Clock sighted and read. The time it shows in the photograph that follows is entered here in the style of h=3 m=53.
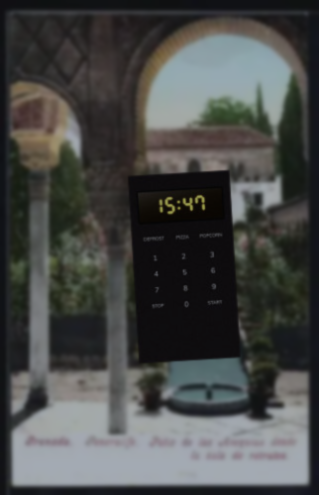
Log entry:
h=15 m=47
